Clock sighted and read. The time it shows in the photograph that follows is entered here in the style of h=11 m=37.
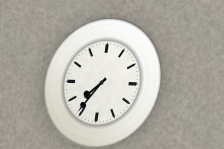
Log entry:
h=7 m=36
